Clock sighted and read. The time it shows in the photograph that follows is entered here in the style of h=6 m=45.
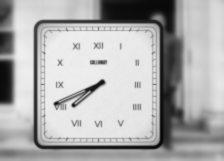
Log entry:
h=7 m=41
